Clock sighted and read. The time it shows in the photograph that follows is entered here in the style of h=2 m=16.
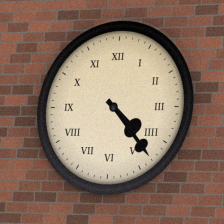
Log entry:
h=4 m=23
